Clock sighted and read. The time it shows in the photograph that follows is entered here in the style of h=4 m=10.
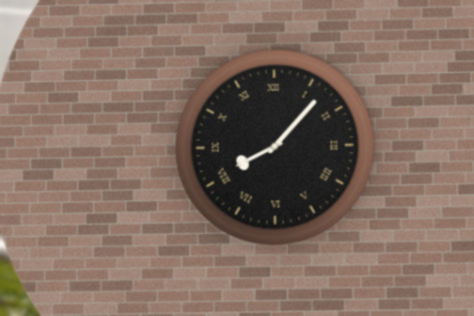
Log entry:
h=8 m=7
